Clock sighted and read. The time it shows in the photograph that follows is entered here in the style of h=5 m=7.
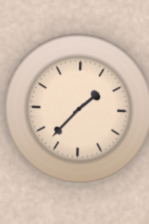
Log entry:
h=1 m=37
